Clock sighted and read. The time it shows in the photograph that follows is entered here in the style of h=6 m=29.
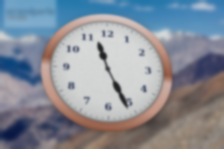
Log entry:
h=11 m=26
